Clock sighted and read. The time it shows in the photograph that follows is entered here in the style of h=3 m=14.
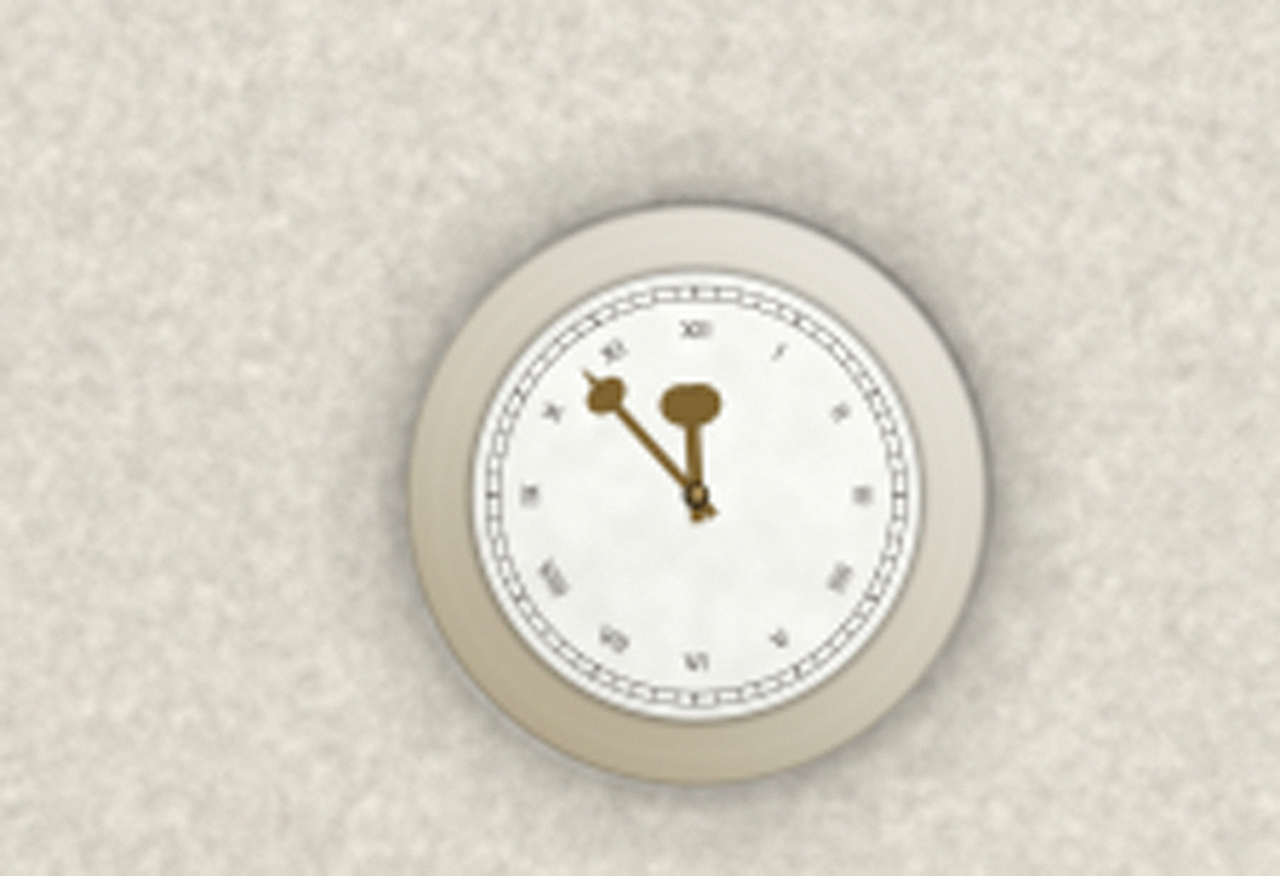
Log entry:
h=11 m=53
